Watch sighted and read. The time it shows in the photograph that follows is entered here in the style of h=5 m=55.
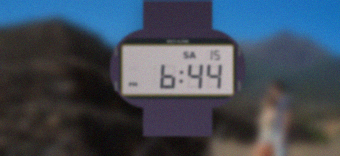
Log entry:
h=6 m=44
